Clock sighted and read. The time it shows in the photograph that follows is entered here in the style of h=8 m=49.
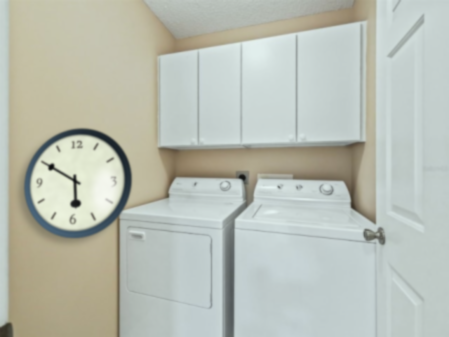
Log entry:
h=5 m=50
